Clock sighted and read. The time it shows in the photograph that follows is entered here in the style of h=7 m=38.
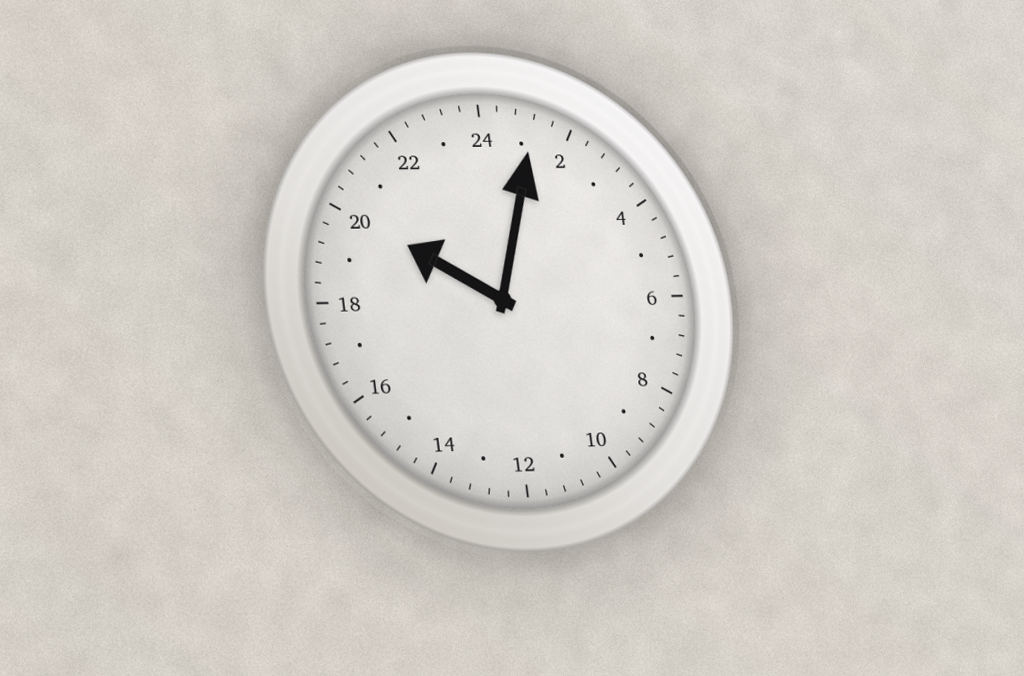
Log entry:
h=20 m=3
